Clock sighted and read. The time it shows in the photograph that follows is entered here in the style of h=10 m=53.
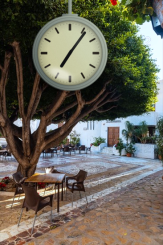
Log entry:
h=7 m=6
